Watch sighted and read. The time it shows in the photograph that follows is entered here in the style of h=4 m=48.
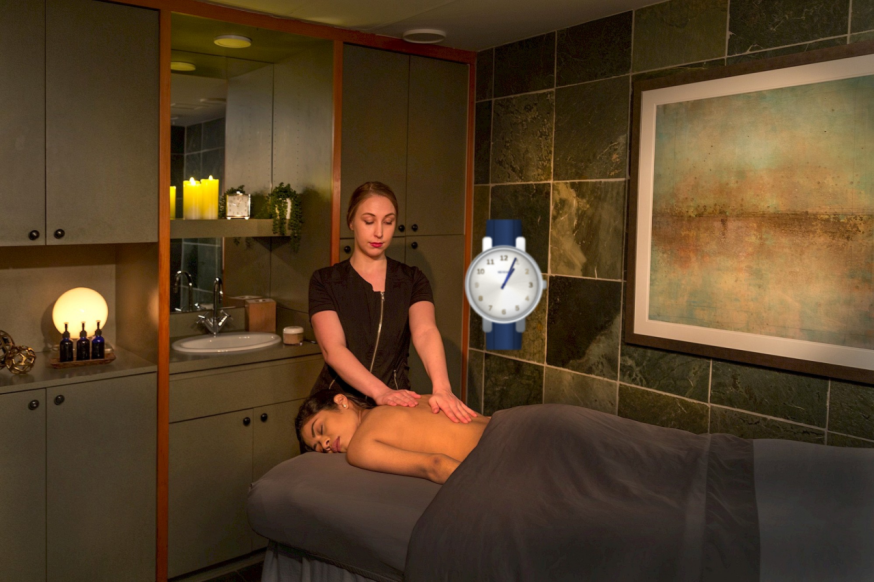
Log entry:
h=1 m=4
